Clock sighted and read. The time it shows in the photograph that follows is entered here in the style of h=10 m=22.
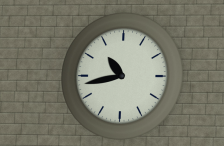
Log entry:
h=10 m=43
